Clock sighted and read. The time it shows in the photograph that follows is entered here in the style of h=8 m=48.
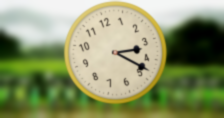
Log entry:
h=3 m=23
